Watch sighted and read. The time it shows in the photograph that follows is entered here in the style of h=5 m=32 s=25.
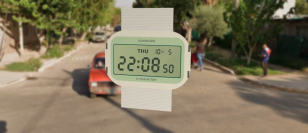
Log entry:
h=22 m=8 s=50
